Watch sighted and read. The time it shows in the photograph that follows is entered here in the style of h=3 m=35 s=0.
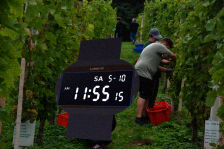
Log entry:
h=11 m=55 s=15
